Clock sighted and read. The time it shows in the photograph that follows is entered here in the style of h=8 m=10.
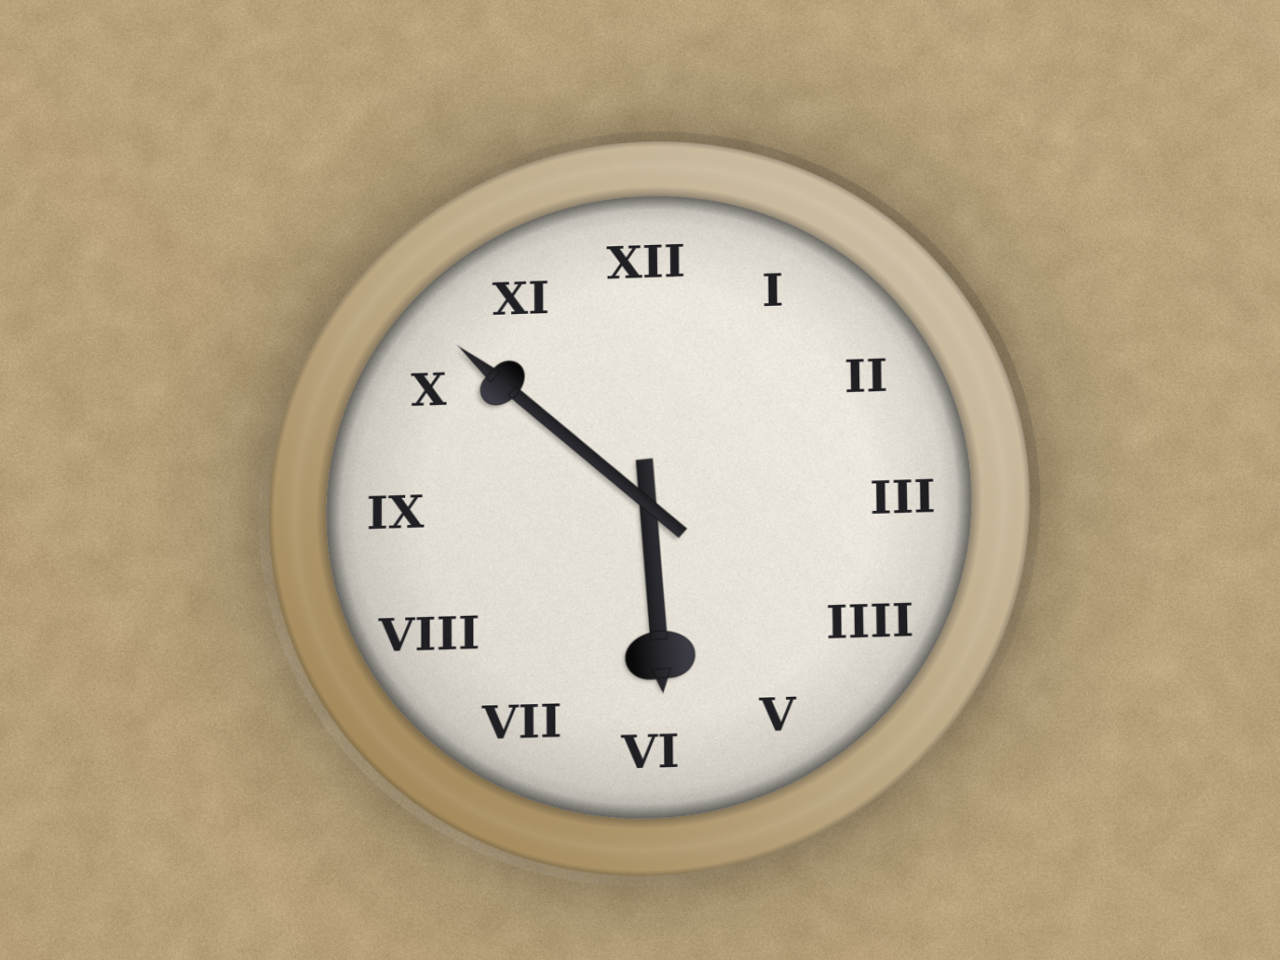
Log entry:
h=5 m=52
